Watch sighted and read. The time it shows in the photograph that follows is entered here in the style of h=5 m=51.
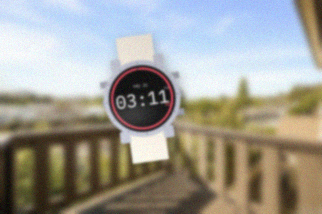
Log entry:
h=3 m=11
